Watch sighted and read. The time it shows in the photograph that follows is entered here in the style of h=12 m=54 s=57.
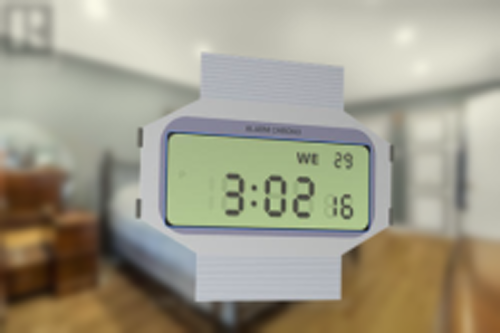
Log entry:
h=3 m=2 s=16
